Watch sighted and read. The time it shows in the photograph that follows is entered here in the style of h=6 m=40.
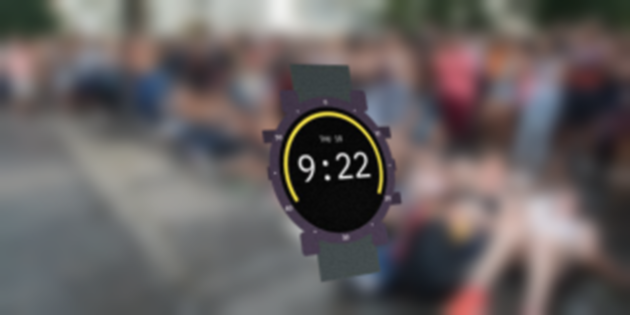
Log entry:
h=9 m=22
